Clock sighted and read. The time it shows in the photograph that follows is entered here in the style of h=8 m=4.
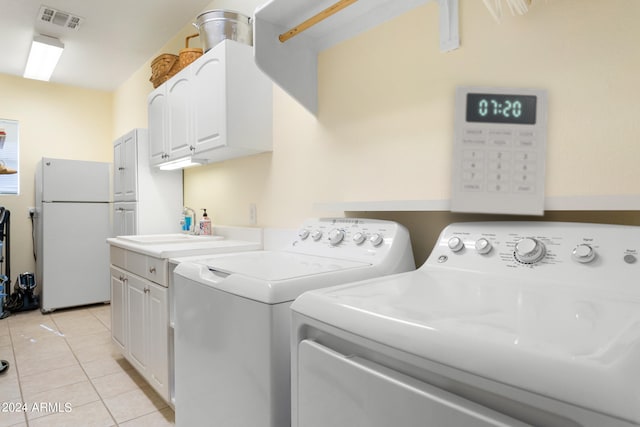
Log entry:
h=7 m=20
